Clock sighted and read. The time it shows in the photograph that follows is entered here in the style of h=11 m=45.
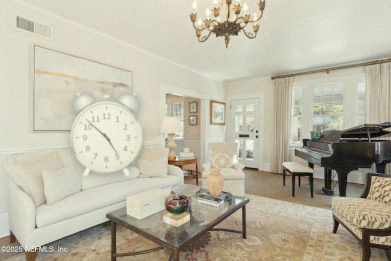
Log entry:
h=4 m=52
